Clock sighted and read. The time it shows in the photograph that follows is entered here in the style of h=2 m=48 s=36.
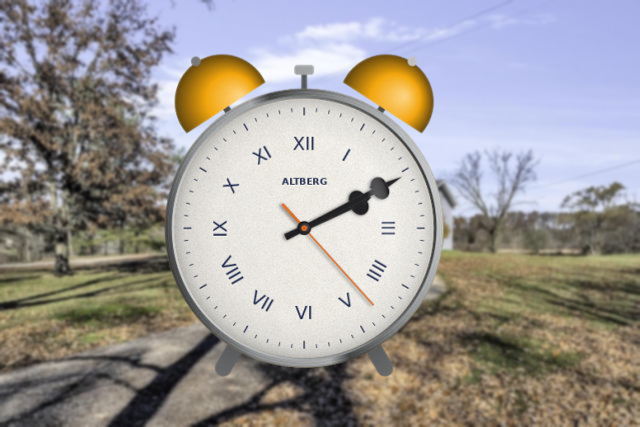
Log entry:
h=2 m=10 s=23
